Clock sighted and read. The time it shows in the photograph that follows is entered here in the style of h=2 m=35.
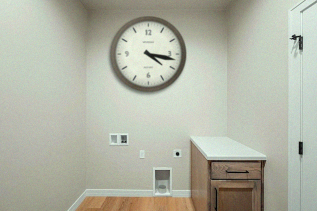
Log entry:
h=4 m=17
